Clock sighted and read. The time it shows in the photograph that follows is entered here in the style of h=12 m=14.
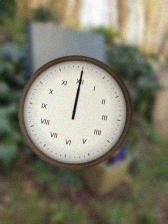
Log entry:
h=12 m=0
